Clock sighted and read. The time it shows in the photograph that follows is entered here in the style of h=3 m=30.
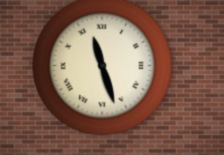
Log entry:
h=11 m=27
